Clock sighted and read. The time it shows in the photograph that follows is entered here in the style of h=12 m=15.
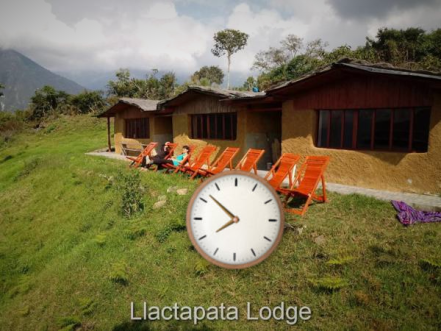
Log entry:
h=7 m=52
